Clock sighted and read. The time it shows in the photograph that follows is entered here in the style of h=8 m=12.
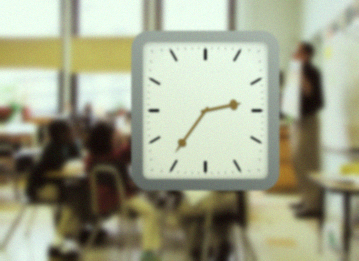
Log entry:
h=2 m=36
